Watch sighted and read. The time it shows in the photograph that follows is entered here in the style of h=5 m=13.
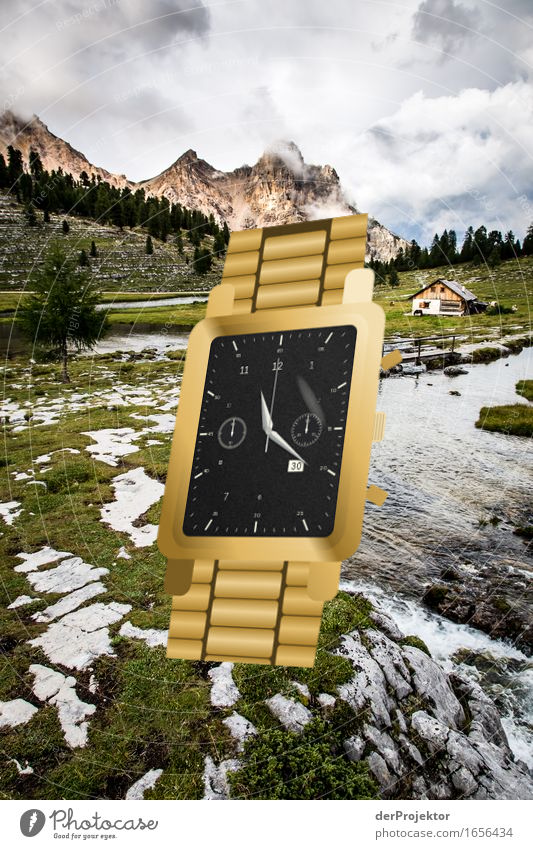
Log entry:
h=11 m=21
